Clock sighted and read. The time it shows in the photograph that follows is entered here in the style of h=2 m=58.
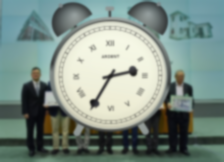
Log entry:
h=2 m=35
